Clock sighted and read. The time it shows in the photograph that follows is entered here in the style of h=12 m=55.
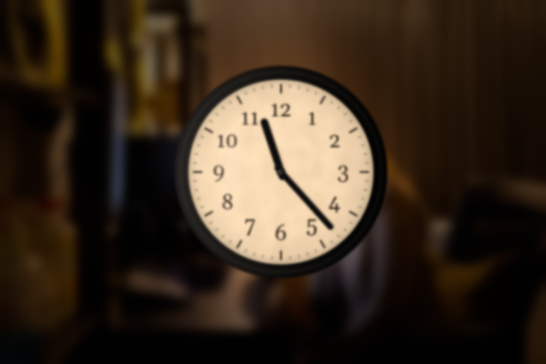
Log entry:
h=11 m=23
